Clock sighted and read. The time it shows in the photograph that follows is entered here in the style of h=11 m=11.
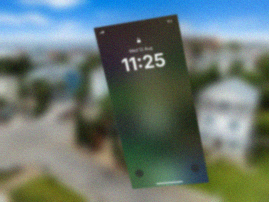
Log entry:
h=11 m=25
